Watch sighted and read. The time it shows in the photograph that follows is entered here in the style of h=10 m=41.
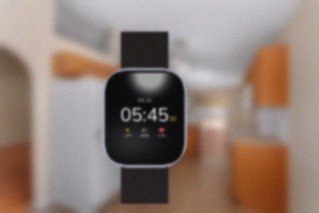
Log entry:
h=5 m=45
